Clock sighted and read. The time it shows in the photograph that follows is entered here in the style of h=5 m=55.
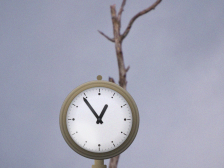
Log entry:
h=12 m=54
